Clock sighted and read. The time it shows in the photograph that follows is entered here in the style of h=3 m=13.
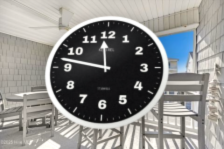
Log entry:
h=11 m=47
